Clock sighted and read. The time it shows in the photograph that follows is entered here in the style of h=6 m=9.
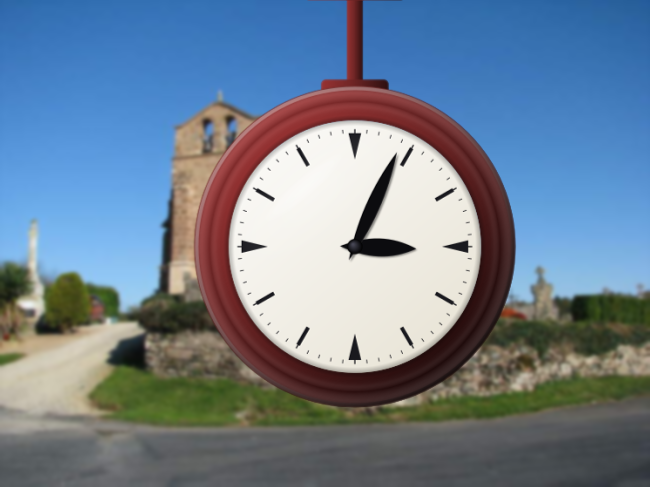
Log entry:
h=3 m=4
